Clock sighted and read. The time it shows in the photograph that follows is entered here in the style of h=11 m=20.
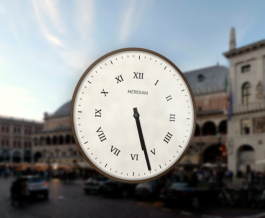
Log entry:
h=5 m=27
